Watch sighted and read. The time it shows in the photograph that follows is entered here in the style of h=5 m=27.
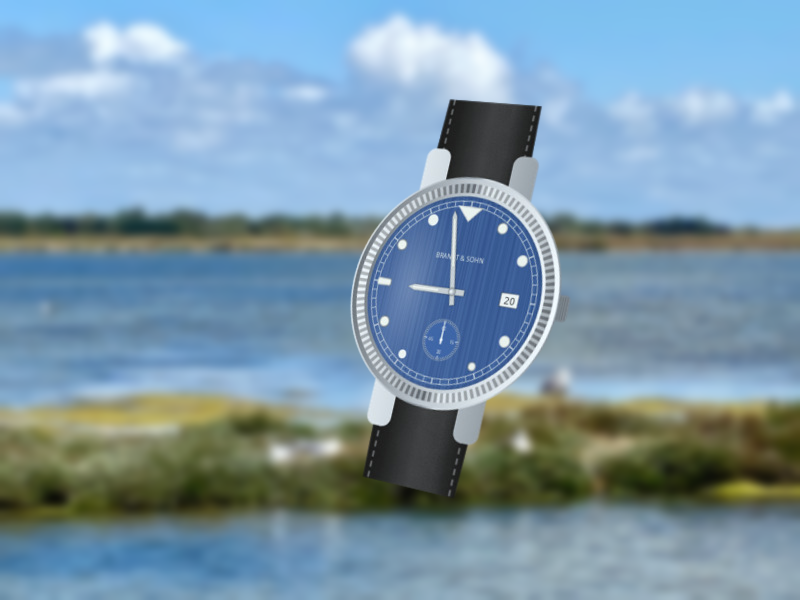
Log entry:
h=8 m=58
